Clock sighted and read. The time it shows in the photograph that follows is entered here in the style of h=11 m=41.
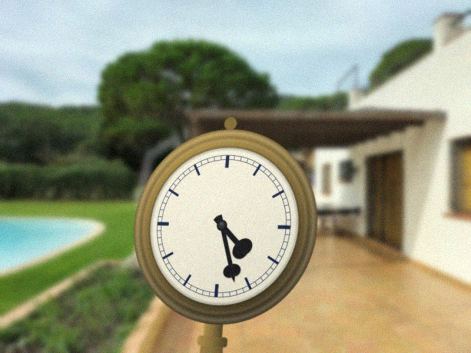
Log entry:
h=4 m=27
